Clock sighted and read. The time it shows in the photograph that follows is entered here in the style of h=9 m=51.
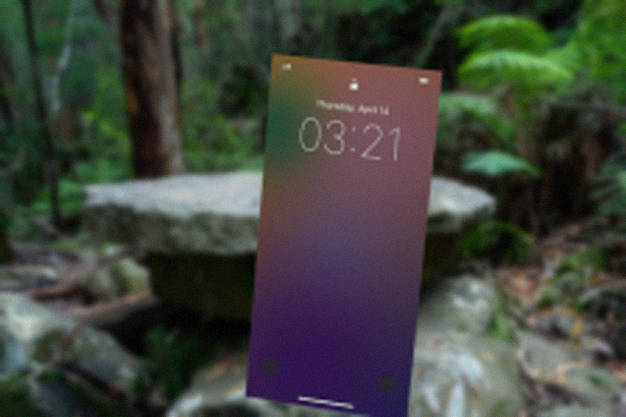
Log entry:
h=3 m=21
